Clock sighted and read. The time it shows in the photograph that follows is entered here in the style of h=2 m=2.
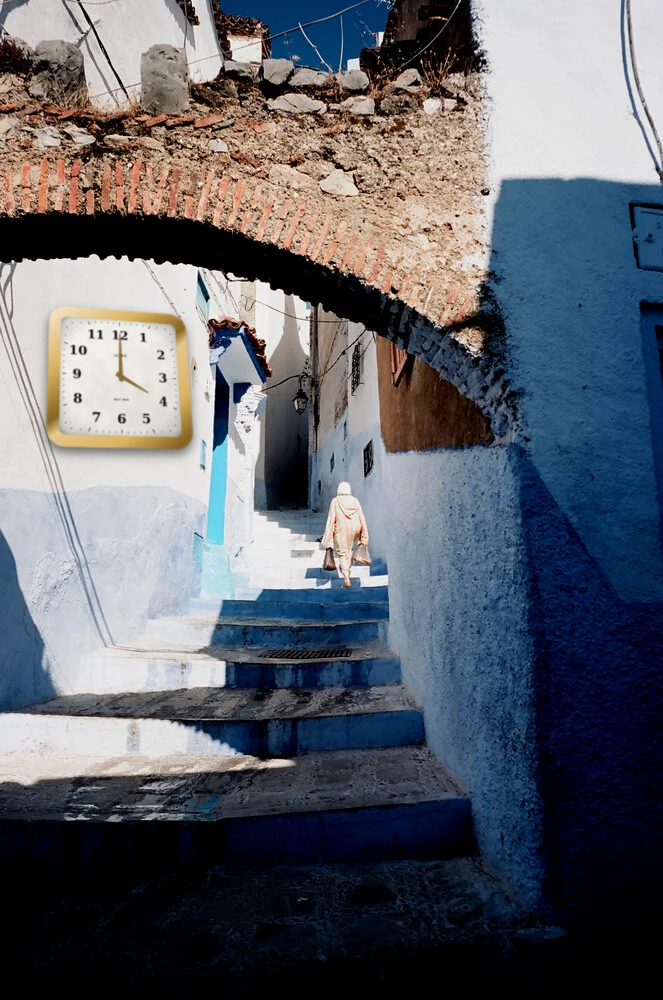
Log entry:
h=4 m=0
